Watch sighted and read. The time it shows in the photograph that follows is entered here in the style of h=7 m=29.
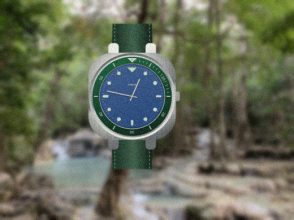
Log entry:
h=12 m=47
